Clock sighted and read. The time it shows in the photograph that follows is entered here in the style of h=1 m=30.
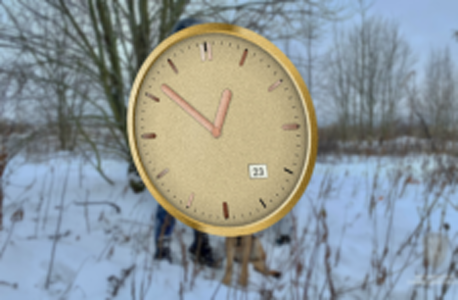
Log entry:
h=12 m=52
